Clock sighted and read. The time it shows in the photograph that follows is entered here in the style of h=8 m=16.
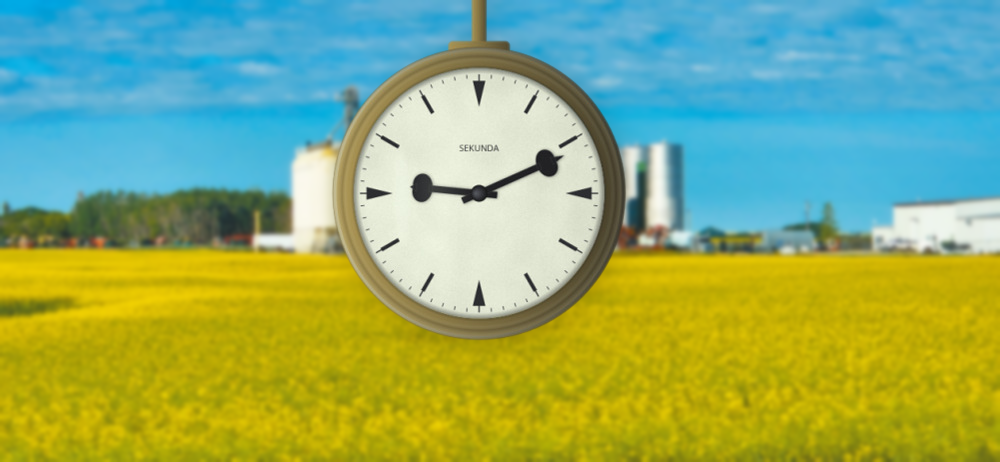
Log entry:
h=9 m=11
